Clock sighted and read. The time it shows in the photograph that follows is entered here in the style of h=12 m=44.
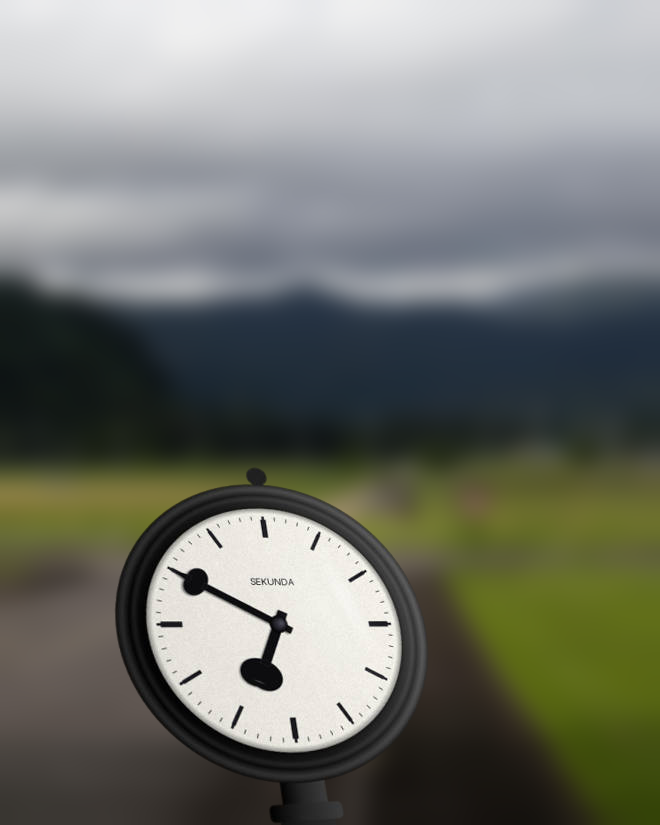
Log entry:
h=6 m=50
